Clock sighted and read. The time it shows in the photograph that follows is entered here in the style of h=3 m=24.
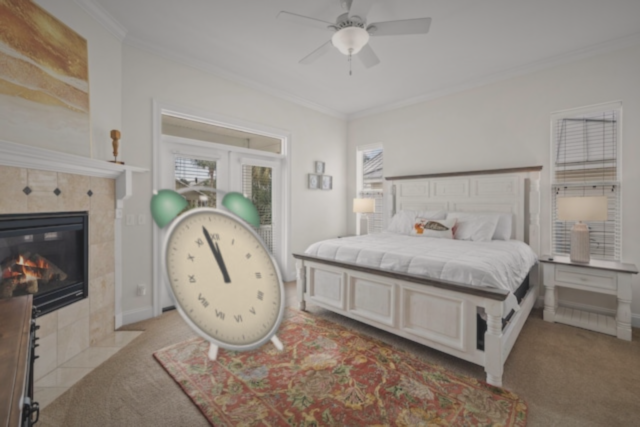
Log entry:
h=11 m=58
